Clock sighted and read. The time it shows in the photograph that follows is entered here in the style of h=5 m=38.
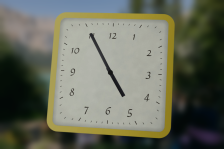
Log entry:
h=4 m=55
